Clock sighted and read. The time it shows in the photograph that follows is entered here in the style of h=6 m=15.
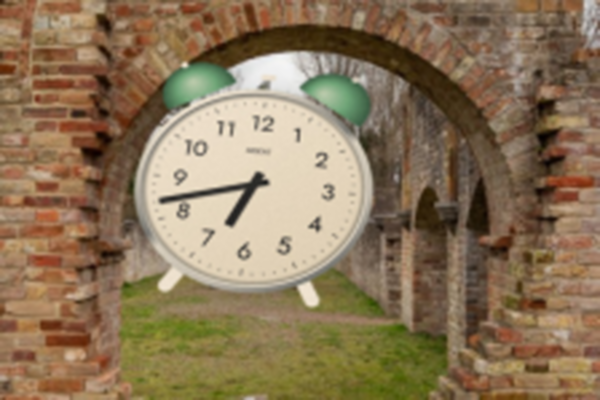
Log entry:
h=6 m=42
